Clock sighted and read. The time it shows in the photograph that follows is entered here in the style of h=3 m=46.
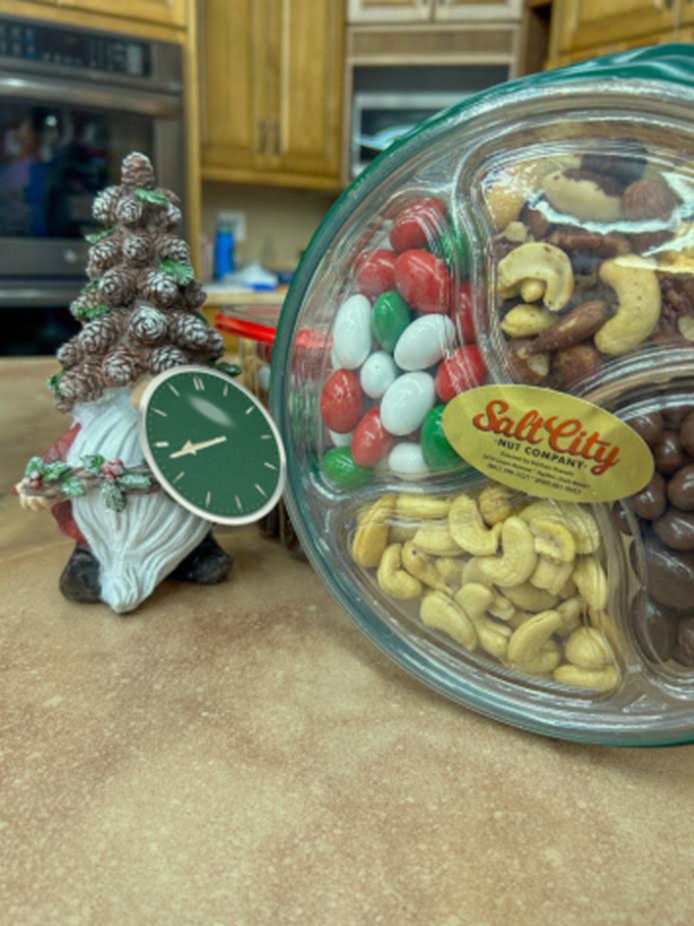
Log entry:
h=8 m=43
